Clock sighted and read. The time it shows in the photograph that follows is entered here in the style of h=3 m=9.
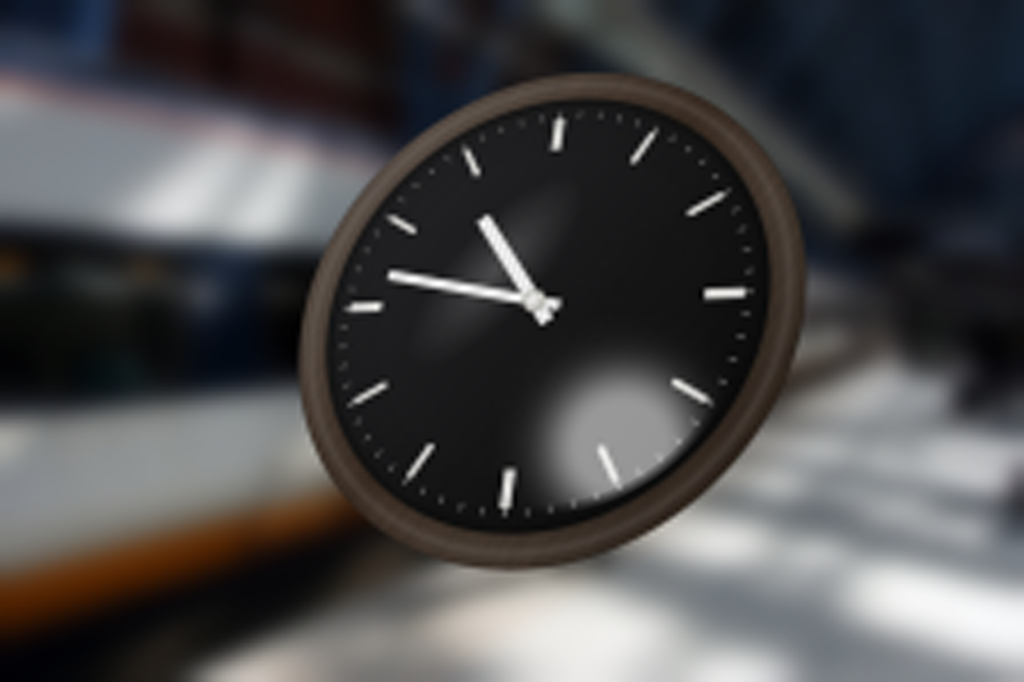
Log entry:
h=10 m=47
